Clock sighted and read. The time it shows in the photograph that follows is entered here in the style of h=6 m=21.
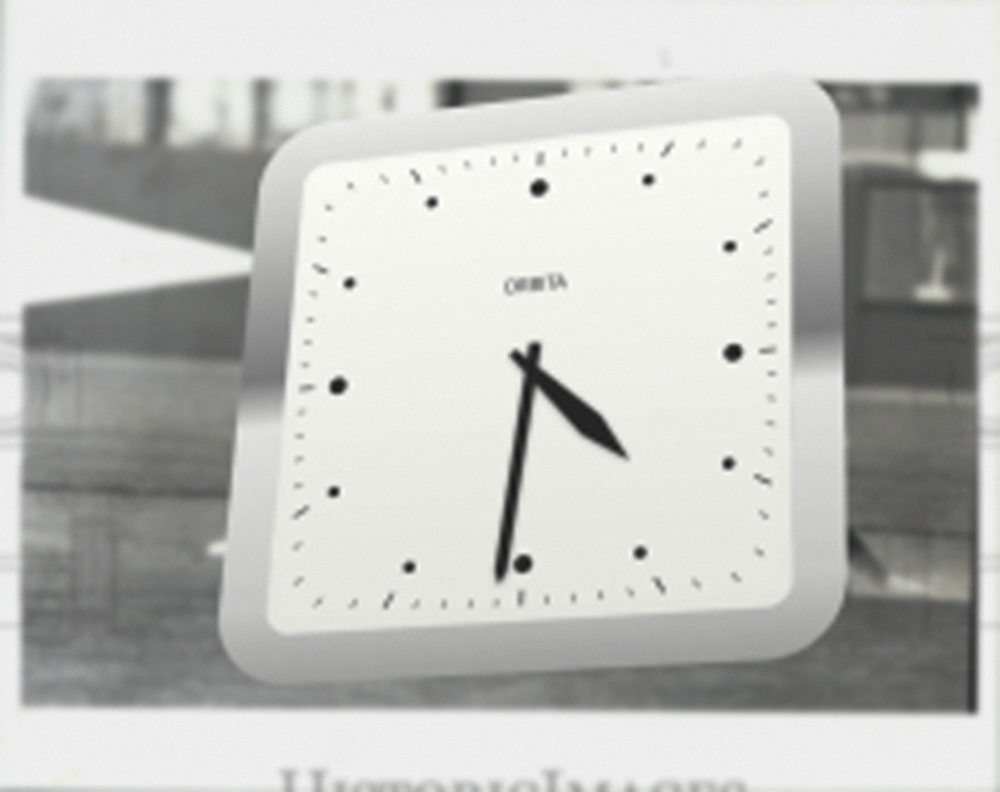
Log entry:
h=4 m=31
